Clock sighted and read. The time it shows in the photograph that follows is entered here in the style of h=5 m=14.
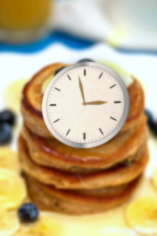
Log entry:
h=2 m=58
